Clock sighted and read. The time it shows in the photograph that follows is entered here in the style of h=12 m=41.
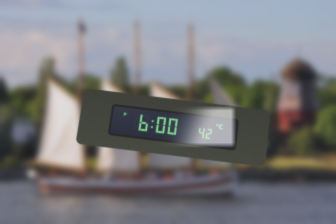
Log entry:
h=6 m=0
